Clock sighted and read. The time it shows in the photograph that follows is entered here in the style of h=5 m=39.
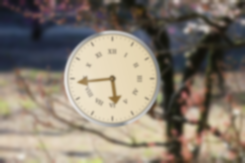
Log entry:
h=5 m=44
